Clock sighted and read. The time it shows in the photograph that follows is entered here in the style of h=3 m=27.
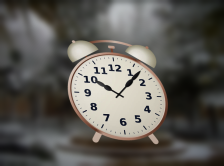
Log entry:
h=10 m=7
